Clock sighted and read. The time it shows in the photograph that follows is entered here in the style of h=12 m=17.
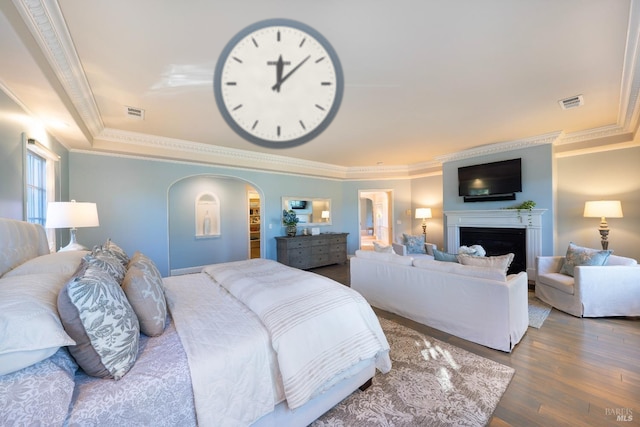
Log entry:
h=12 m=8
